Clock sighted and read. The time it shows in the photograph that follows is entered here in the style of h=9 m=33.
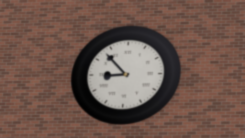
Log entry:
h=8 m=53
